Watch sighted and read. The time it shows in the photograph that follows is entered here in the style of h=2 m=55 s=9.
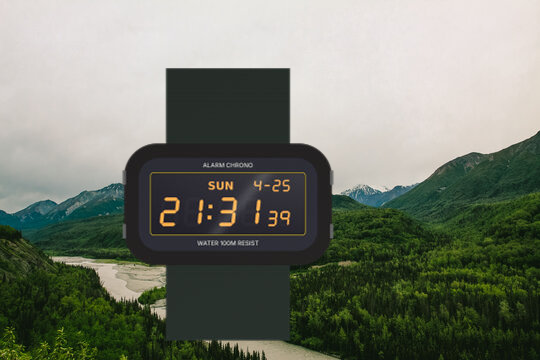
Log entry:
h=21 m=31 s=39
